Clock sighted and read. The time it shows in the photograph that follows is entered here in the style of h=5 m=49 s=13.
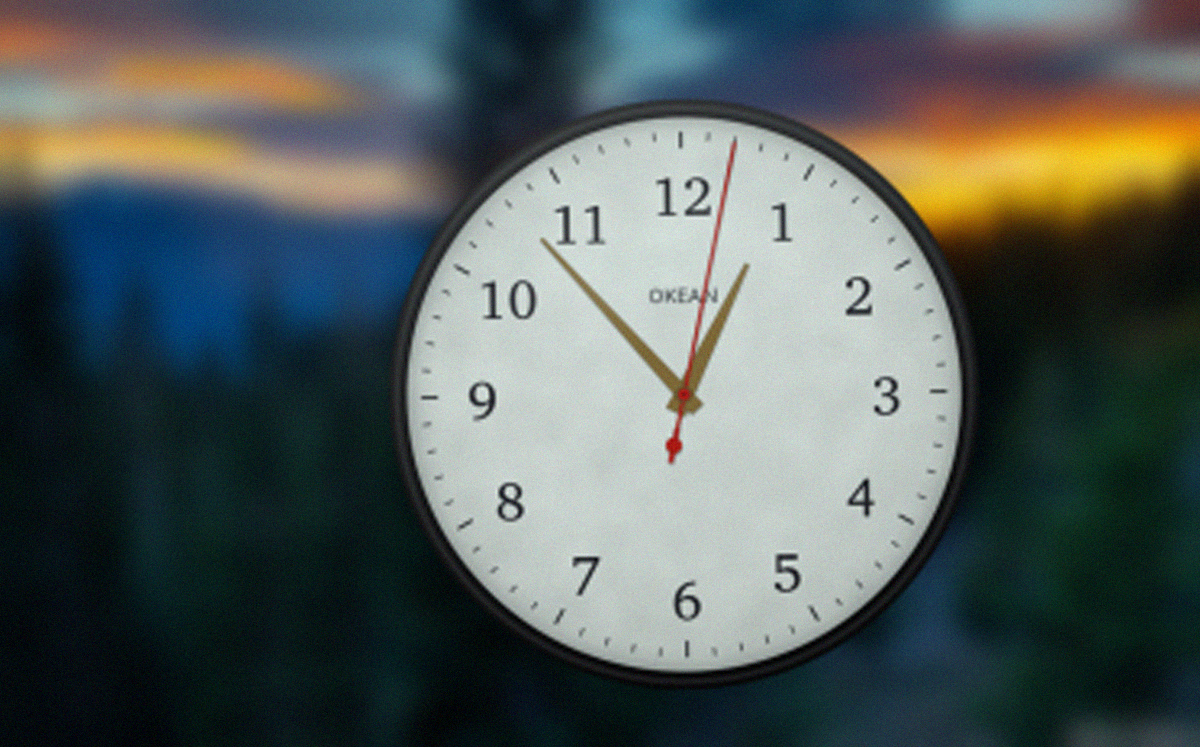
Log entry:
h=12 m=53 s=2
